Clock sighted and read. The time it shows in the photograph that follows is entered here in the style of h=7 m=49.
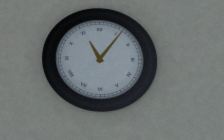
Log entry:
h=11 m=6
